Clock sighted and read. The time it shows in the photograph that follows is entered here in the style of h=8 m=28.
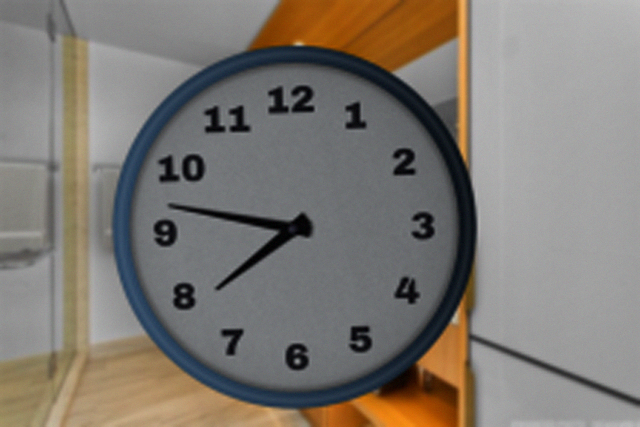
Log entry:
h=7 m=47
